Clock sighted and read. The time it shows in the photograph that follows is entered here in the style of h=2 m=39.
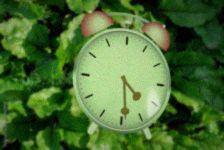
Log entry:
h=4 m=29
